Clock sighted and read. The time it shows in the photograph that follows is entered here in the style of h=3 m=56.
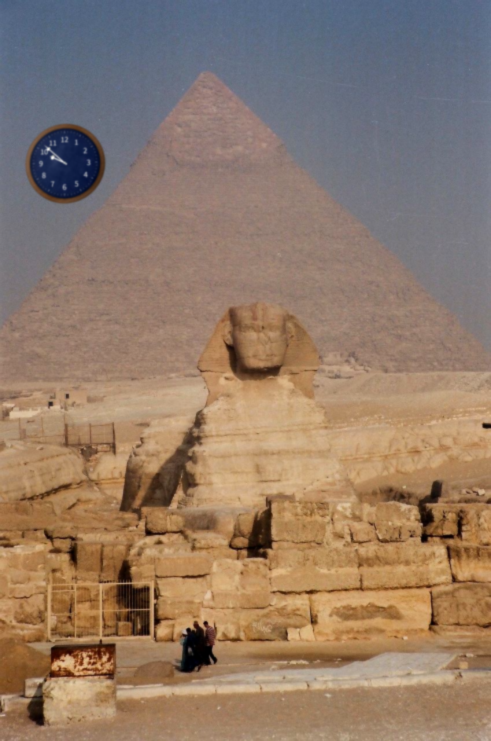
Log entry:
h=9 m=52
